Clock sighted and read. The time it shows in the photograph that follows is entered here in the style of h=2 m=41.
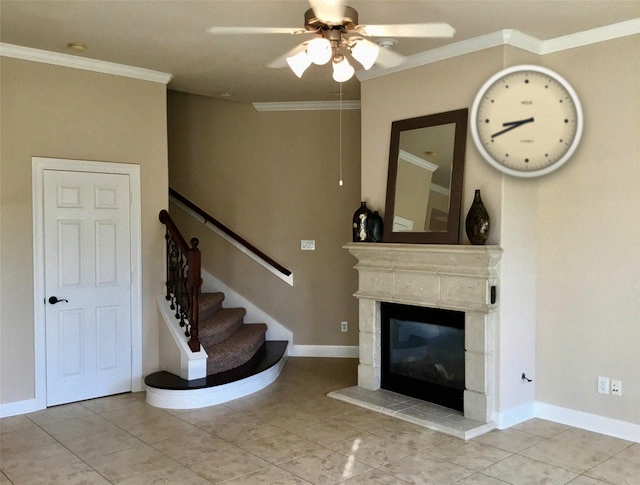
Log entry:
h=8 m=41
